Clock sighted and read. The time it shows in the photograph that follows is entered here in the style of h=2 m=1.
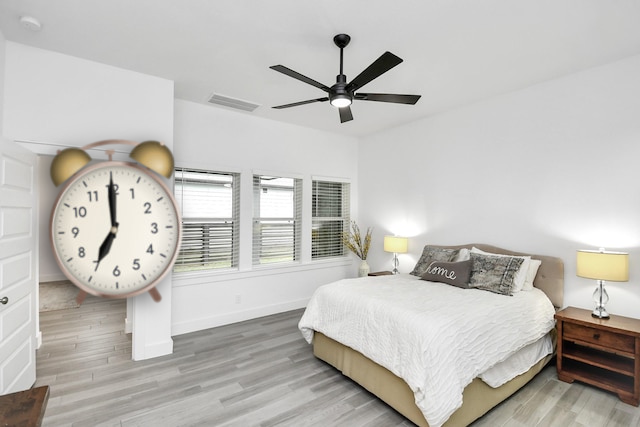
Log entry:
h=7 m=0
